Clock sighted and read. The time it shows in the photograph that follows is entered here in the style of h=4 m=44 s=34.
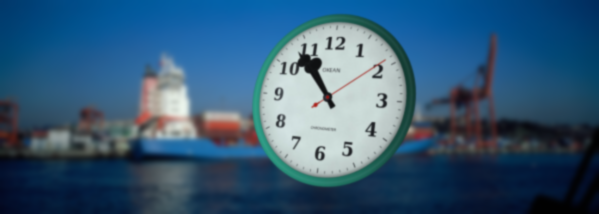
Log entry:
h=10 m=53 s=9
